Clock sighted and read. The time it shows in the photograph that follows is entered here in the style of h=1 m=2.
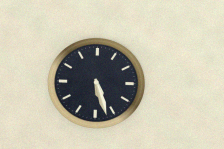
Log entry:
h=5 m=27
